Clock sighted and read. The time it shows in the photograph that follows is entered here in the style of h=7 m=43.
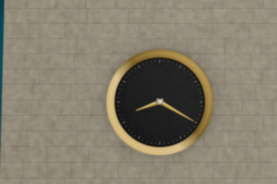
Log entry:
h=8 m=20
